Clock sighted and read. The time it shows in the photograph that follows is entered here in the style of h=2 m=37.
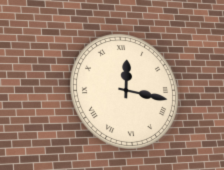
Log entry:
h=12 m=17
